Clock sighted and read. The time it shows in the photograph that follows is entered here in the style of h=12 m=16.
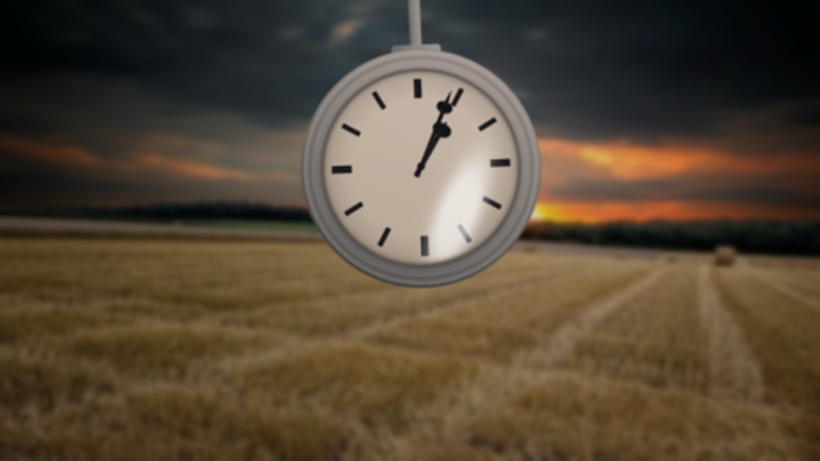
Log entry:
h=1 m=4
